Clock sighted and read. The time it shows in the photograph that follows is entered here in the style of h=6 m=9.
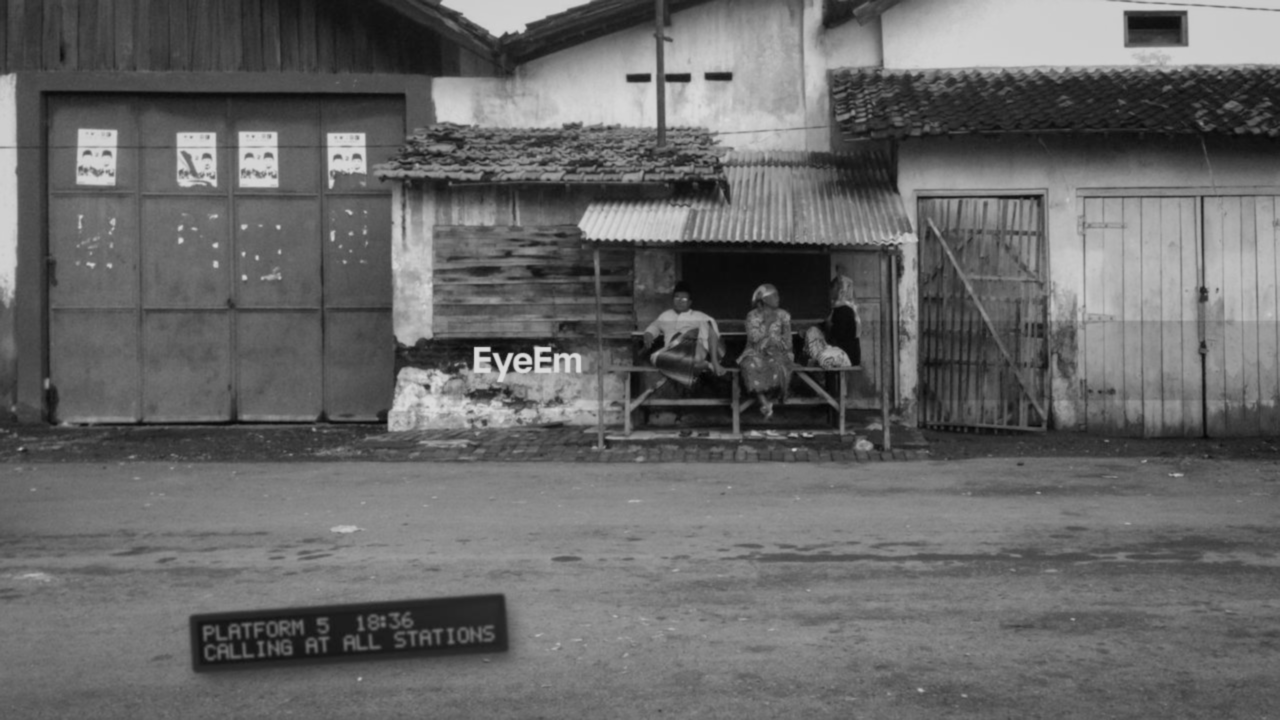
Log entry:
h=18 m=36
